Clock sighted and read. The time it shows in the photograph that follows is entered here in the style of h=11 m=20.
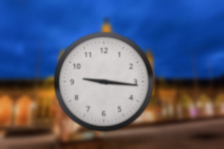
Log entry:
h=9 m=16
